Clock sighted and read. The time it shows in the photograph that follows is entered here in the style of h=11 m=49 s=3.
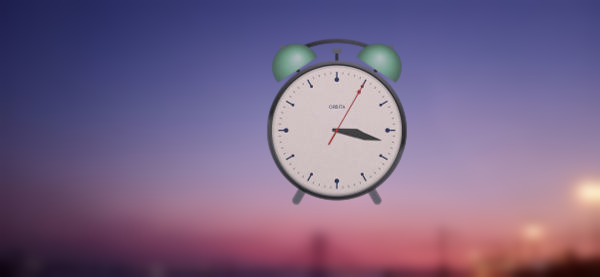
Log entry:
h=3 m=17 s=5
